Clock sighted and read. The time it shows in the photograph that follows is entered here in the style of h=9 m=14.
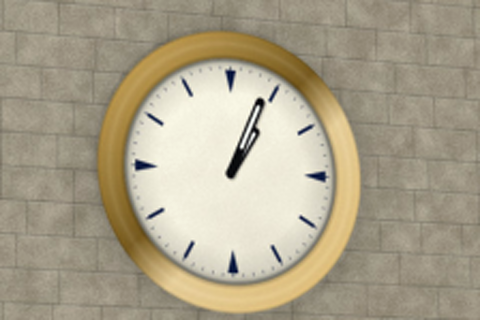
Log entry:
h=1 m=4
